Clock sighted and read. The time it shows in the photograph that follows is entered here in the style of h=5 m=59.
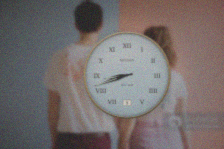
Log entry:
h=8 m=42
